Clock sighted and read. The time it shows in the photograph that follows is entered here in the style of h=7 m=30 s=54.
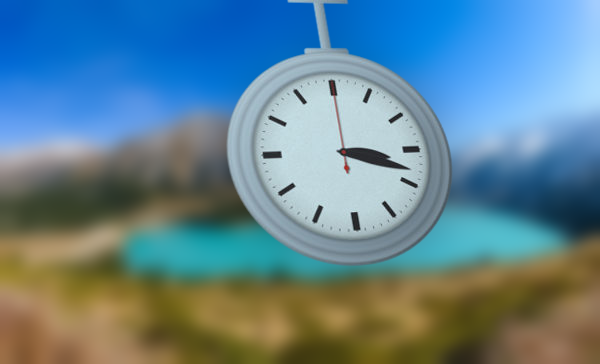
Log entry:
h=3 m=18 s=0
